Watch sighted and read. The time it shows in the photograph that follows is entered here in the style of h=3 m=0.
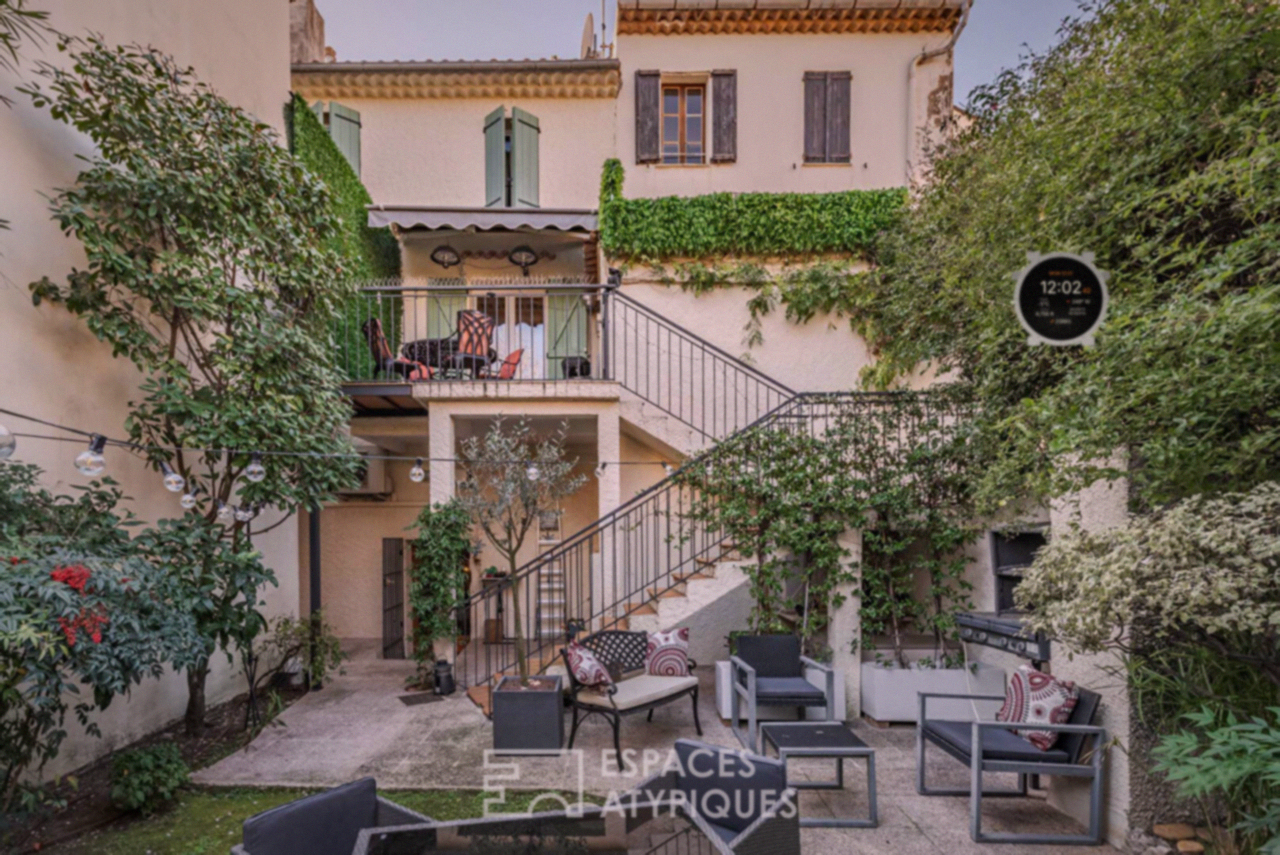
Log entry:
h=12 m=2
